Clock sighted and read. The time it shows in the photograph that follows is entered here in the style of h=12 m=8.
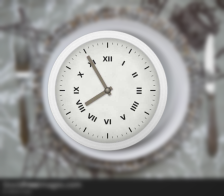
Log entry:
h=7 m=55
